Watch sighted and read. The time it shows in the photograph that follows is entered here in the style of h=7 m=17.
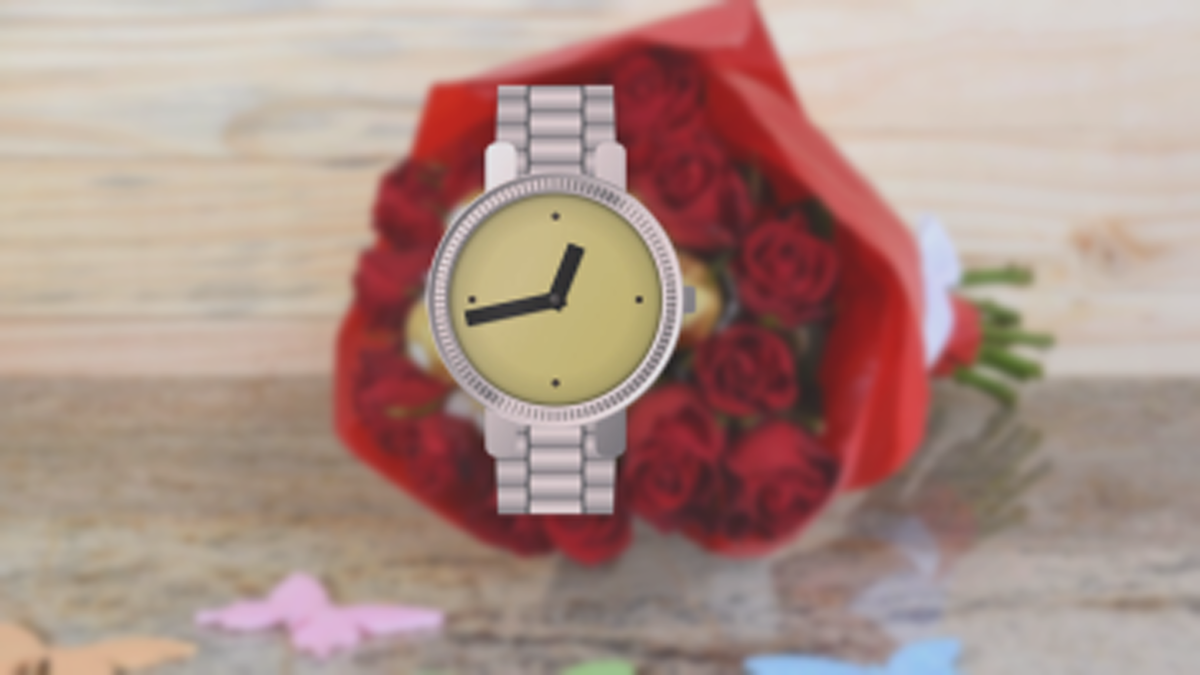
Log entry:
h=12 m=43
